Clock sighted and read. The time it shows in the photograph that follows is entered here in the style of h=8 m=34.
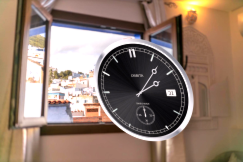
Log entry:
h=2 m=7
